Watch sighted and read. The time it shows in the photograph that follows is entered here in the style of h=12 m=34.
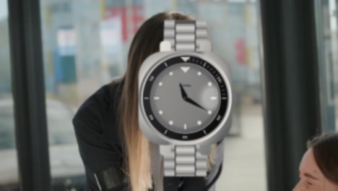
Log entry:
h=11 m=20
